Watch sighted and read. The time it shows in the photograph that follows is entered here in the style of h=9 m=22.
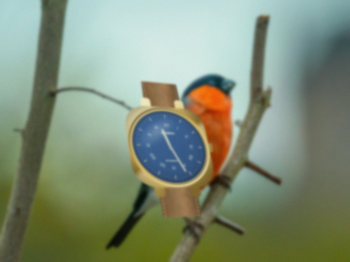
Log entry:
h=11 m=26
